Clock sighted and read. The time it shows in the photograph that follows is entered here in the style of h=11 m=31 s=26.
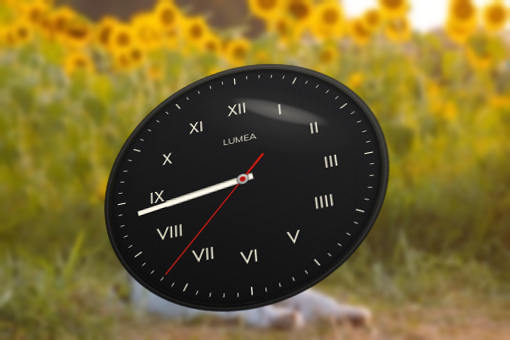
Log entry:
h=8 m=43 s=37
